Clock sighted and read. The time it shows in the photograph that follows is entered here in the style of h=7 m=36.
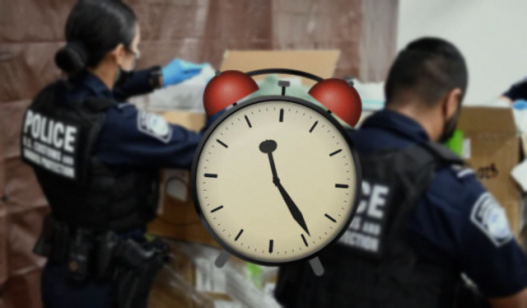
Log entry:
h=11 m=24
